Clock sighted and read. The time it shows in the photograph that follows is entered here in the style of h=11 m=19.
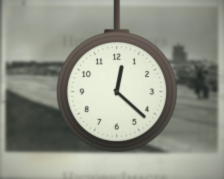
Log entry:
h=12 m=22
